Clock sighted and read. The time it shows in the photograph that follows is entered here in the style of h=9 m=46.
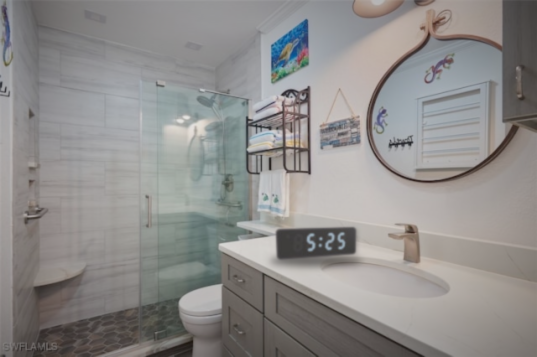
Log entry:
h=5 m=25
